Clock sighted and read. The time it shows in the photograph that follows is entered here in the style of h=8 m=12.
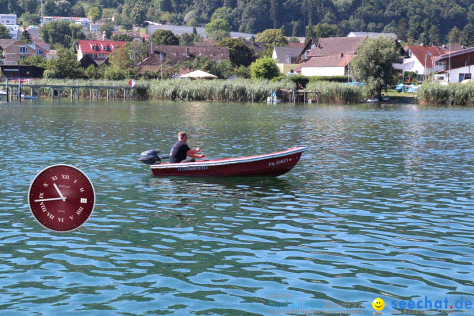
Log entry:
h=10 m=43
